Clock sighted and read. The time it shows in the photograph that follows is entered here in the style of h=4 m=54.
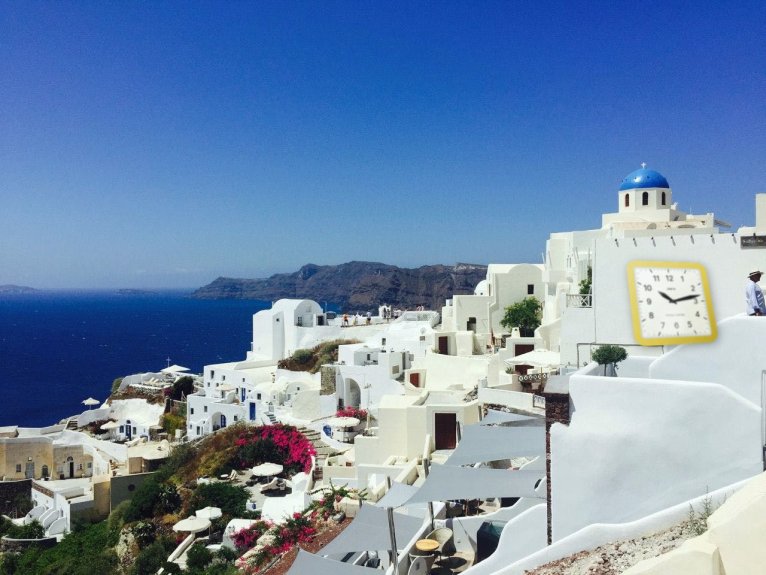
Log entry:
h=10 m=13
